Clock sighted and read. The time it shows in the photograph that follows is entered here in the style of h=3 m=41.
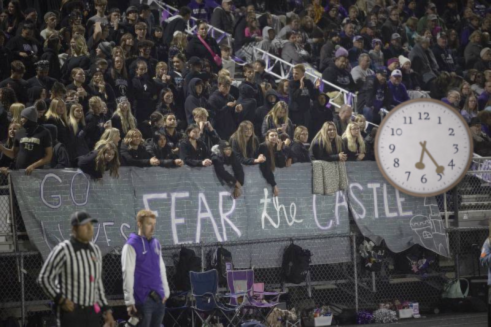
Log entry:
h=6 m=24
